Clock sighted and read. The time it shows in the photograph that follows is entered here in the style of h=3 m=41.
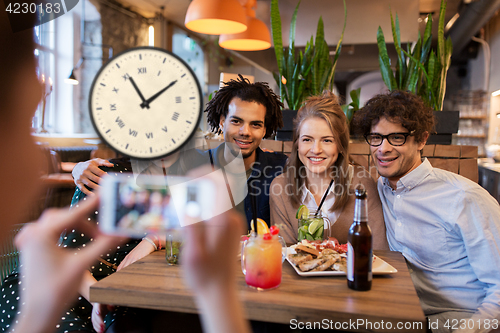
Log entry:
h=11 m=10
